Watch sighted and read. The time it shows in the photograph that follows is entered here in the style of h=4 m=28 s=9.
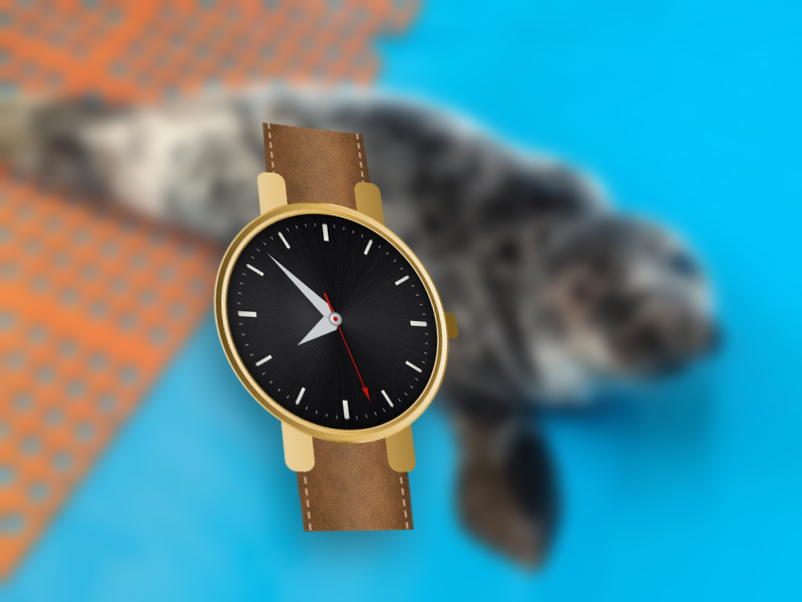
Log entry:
h=7 m=52 s=27
